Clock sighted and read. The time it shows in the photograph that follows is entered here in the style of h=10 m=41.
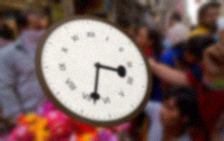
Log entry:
h=3 m=33
